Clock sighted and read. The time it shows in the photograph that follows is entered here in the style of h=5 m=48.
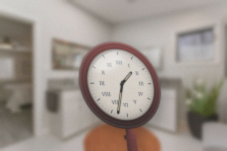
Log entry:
h=1 m=33
